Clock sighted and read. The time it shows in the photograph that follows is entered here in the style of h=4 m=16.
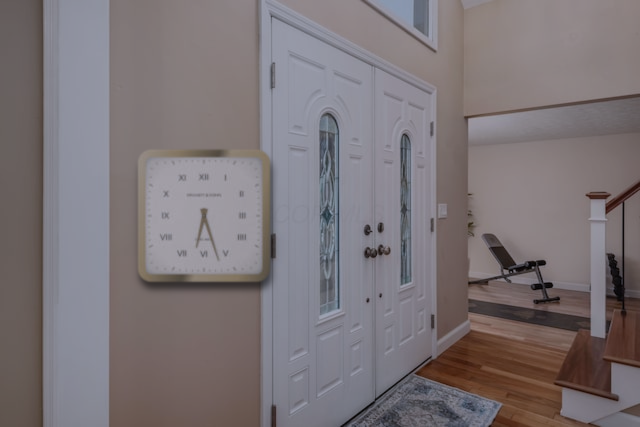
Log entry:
h=6 m=27
